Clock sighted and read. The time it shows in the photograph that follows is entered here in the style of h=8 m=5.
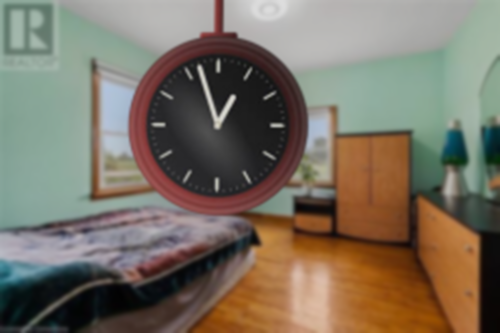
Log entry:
h=12 m=57
